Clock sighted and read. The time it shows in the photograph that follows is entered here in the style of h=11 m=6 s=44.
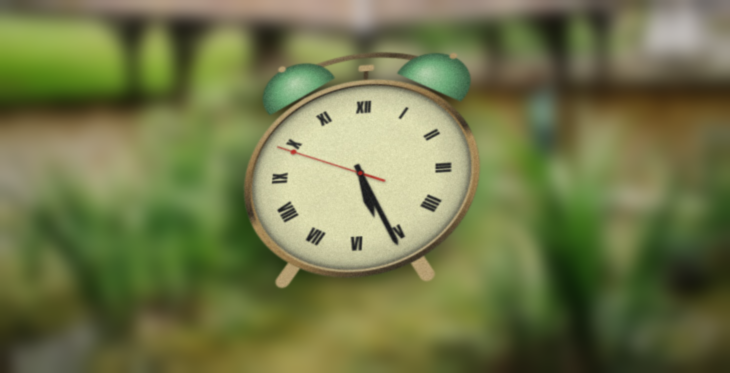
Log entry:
h=5 m=25 s=49
